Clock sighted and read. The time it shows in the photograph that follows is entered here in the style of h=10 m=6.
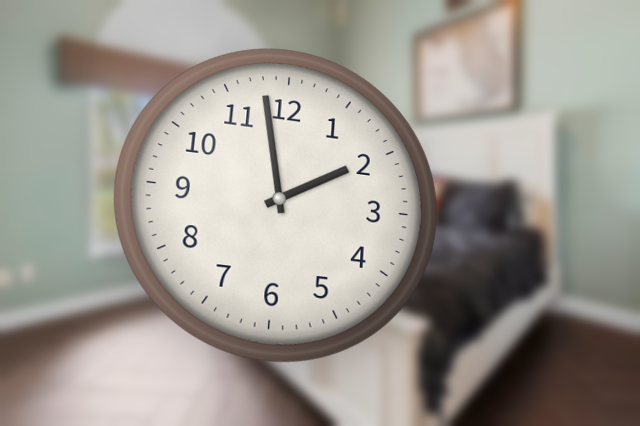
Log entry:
h=1 m=58
